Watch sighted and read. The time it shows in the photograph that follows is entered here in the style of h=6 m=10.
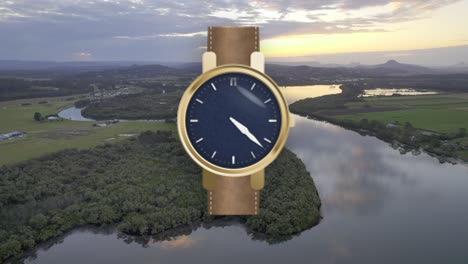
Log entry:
h=4 m=22
